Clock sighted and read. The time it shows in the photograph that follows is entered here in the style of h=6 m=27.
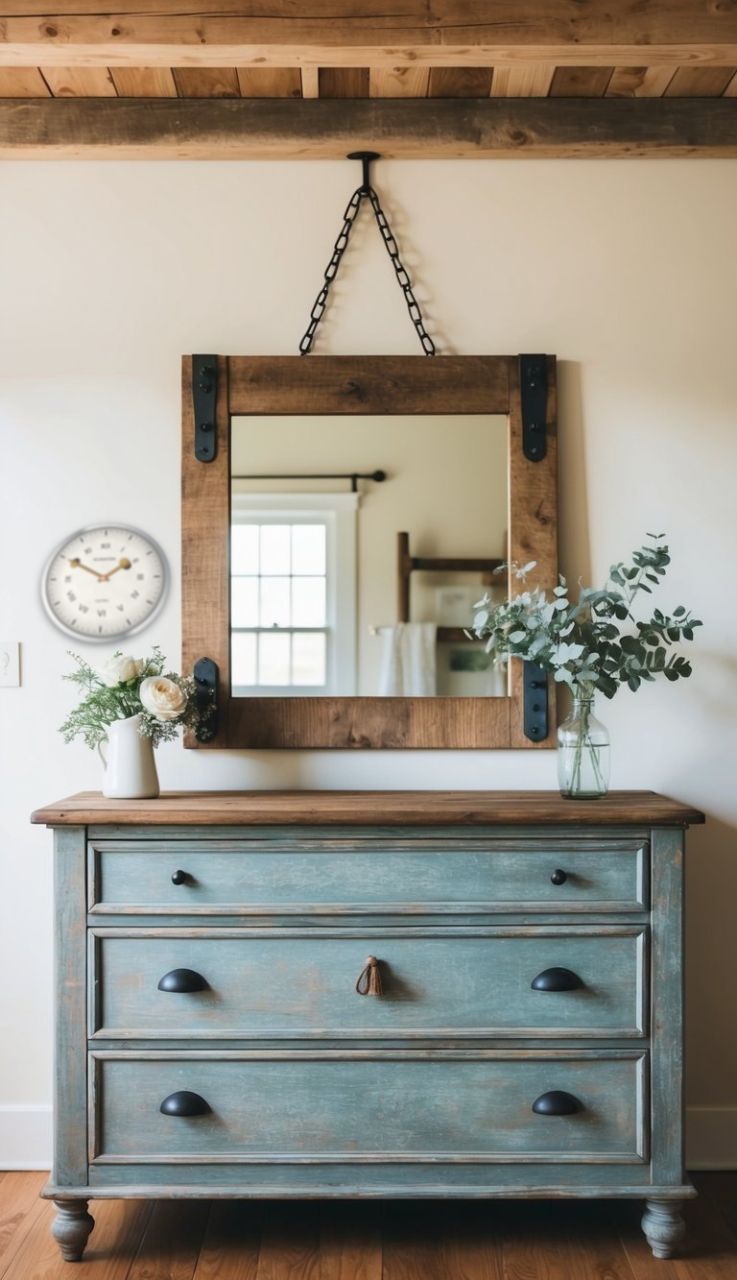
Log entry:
h=1 m=50
